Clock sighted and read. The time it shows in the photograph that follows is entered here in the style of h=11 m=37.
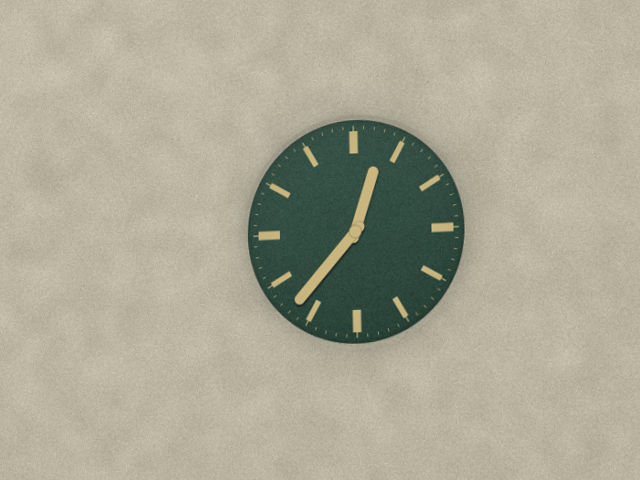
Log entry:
h=12 m=37
